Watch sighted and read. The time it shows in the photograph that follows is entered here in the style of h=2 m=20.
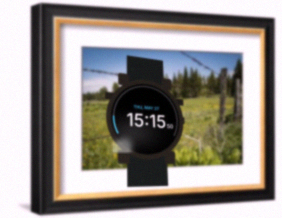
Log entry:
h=15 m=15
